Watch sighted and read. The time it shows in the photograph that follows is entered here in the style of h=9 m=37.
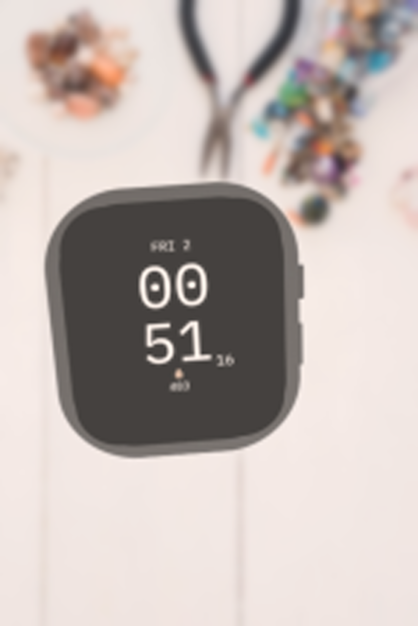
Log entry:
h=0 m=51
